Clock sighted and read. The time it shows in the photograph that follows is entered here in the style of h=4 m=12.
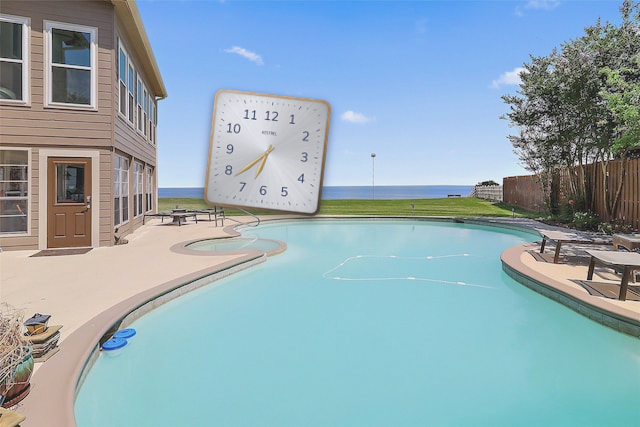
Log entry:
h=6 m=38
